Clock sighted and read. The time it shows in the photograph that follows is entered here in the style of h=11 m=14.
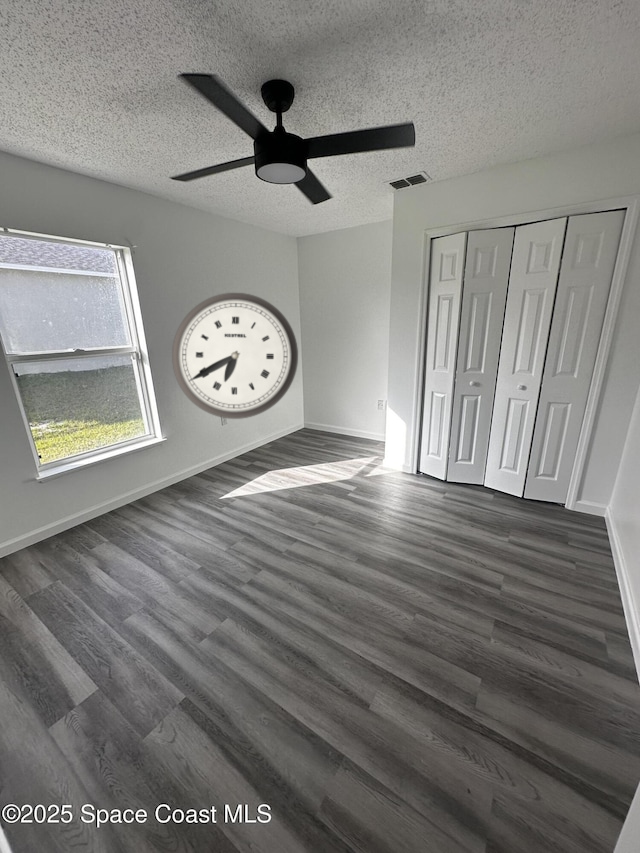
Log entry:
h=6 m=40
